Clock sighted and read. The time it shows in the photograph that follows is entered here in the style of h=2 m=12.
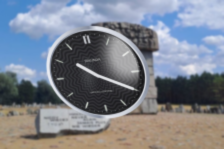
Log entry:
h=10 m=20
